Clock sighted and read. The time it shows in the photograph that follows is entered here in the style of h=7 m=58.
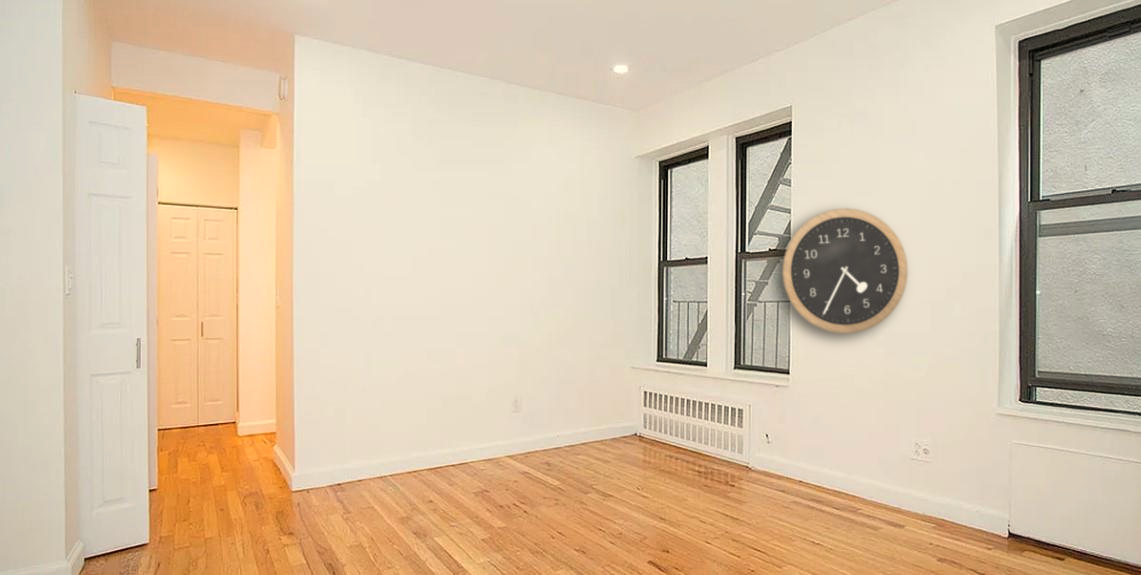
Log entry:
h=4 m=35
